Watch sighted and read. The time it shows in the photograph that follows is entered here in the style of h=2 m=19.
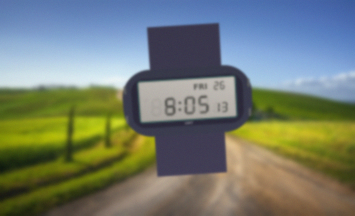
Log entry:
h=8 m=5
